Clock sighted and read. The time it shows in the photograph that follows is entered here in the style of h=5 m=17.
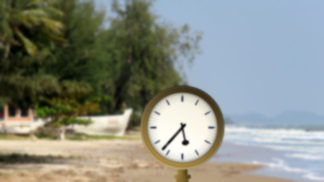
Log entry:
h=5 m=37
